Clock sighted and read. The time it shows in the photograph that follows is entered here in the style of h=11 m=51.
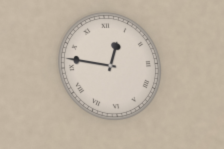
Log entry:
h=12 m=47
